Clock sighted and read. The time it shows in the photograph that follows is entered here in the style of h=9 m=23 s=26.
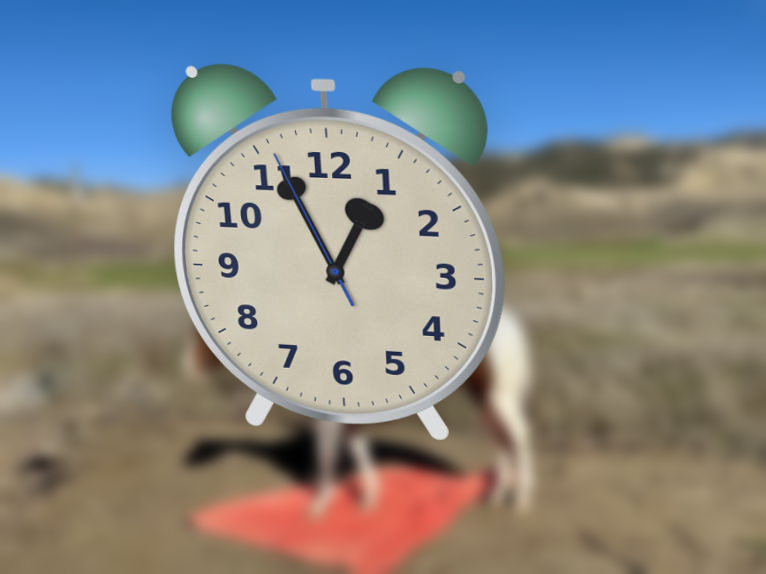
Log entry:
h=12 m=55 s=56
